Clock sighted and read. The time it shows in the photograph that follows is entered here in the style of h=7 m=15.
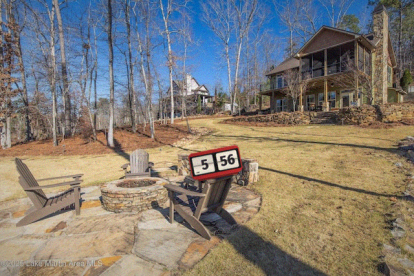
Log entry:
h=5 m=56
